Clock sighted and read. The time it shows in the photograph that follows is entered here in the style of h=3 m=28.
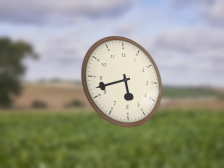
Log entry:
h=5 m=42
